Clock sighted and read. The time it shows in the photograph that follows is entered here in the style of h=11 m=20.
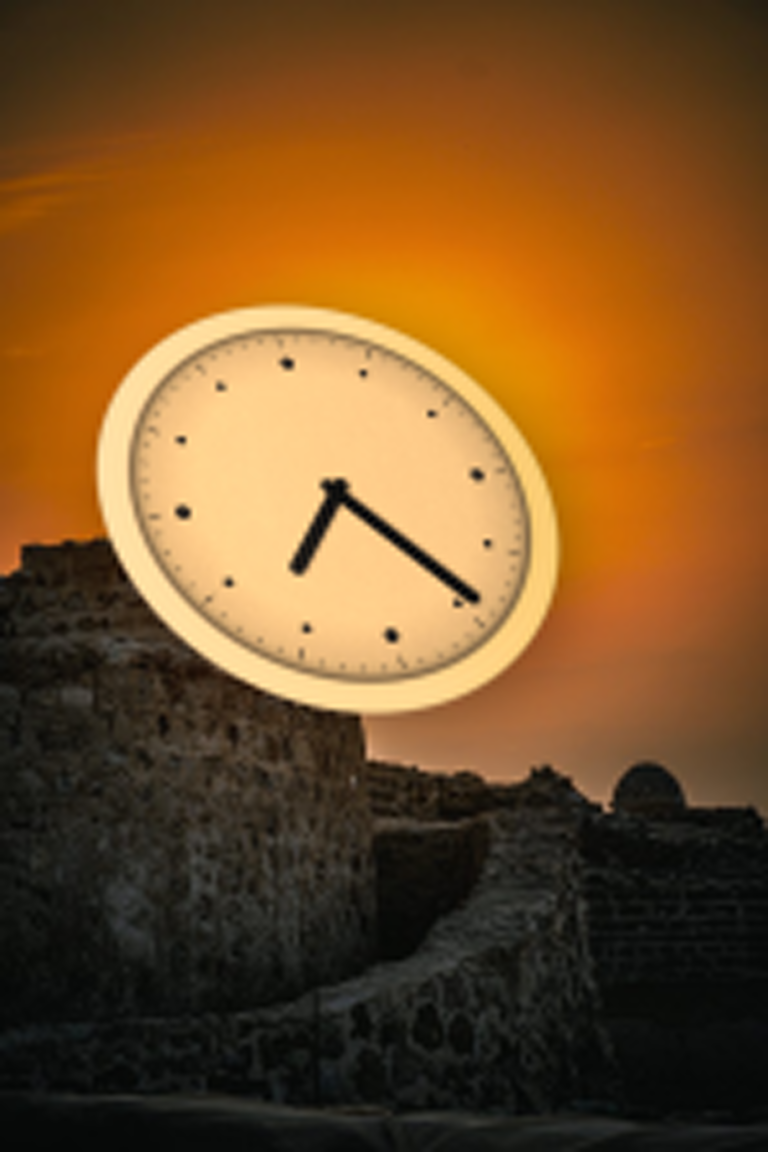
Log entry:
h=7 m=24
